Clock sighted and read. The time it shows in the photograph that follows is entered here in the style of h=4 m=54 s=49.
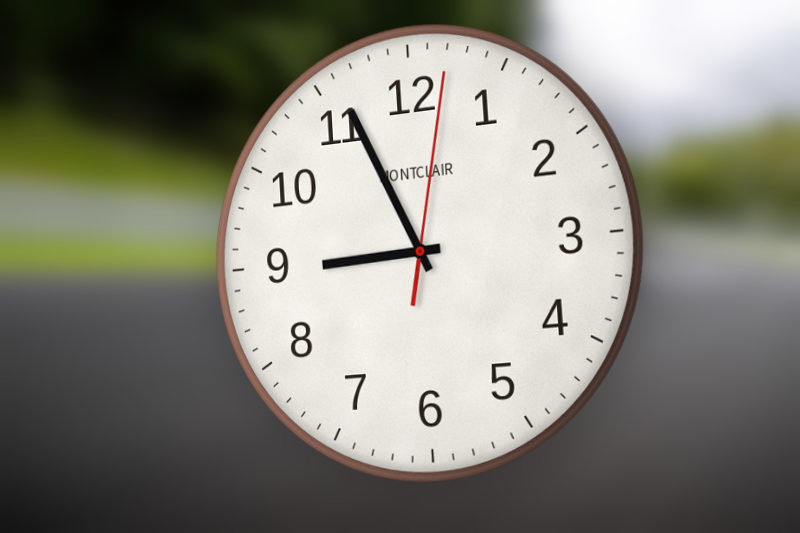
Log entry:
h=8 m=56 s=2
